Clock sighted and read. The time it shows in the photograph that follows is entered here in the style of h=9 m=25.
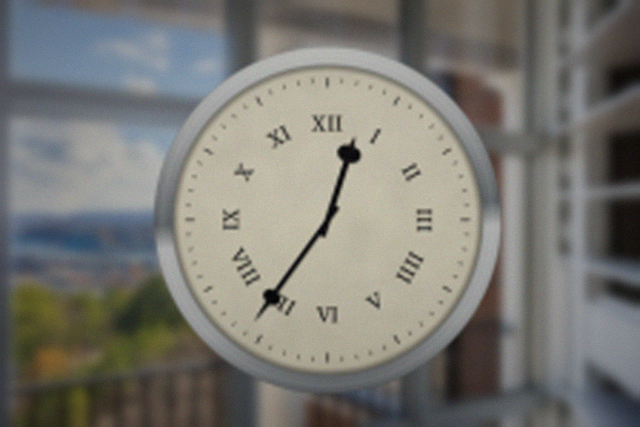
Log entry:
h=12 m=36
